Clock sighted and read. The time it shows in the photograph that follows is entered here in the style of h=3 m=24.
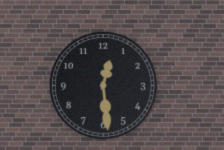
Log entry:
h=12 m=29
